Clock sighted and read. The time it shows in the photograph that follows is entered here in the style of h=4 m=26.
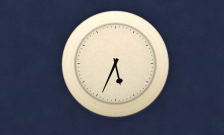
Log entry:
h=5 m=34
